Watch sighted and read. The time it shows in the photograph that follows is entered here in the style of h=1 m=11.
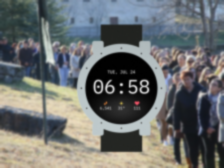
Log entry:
h=6 m=58
